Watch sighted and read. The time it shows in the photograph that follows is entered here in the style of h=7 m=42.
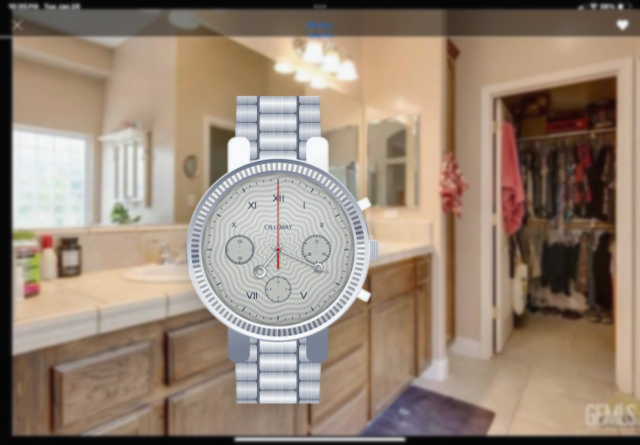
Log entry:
h=7 m=19
